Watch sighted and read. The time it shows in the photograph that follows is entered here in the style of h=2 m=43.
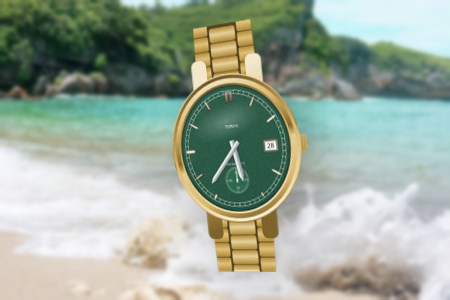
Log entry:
h=5 m=37
